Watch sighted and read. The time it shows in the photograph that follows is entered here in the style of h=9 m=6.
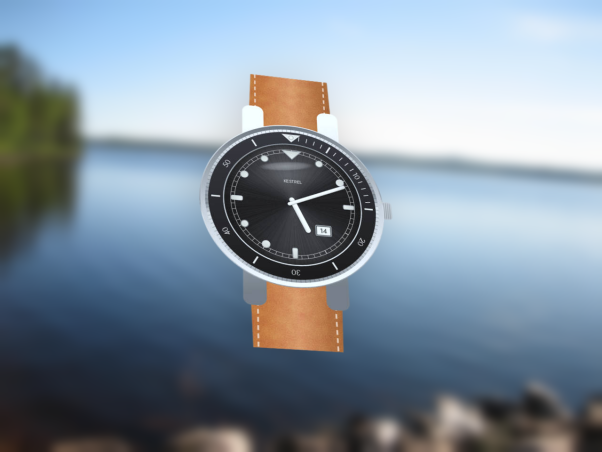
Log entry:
h=5 m=11
